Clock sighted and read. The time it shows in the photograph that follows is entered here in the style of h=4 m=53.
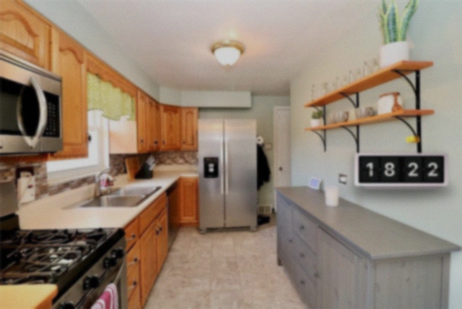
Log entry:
h=18 m=22
